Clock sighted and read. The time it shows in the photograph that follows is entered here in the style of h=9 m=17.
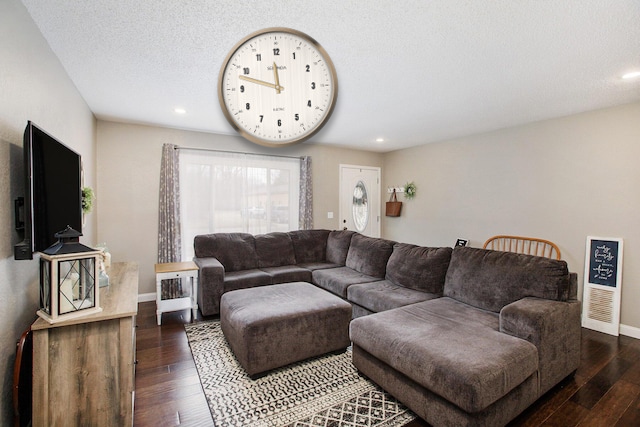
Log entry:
h=11 m=48
